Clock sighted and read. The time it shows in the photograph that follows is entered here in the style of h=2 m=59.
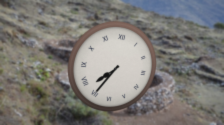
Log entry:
h=7 m=35
